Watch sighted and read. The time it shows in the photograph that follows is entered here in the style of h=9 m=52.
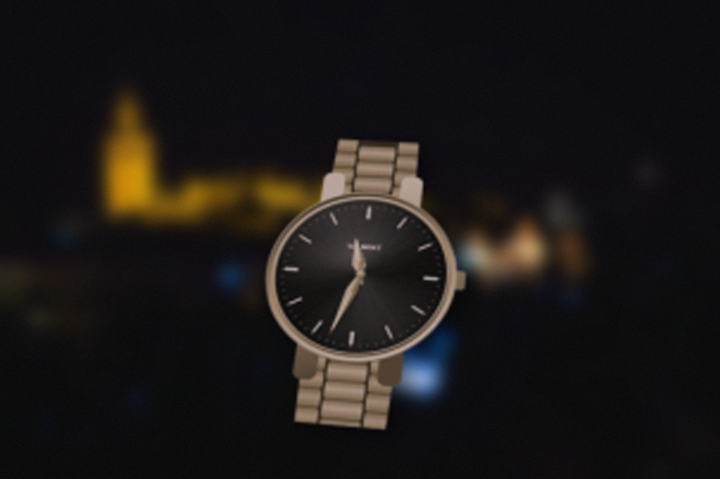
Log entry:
h=11 m=33
